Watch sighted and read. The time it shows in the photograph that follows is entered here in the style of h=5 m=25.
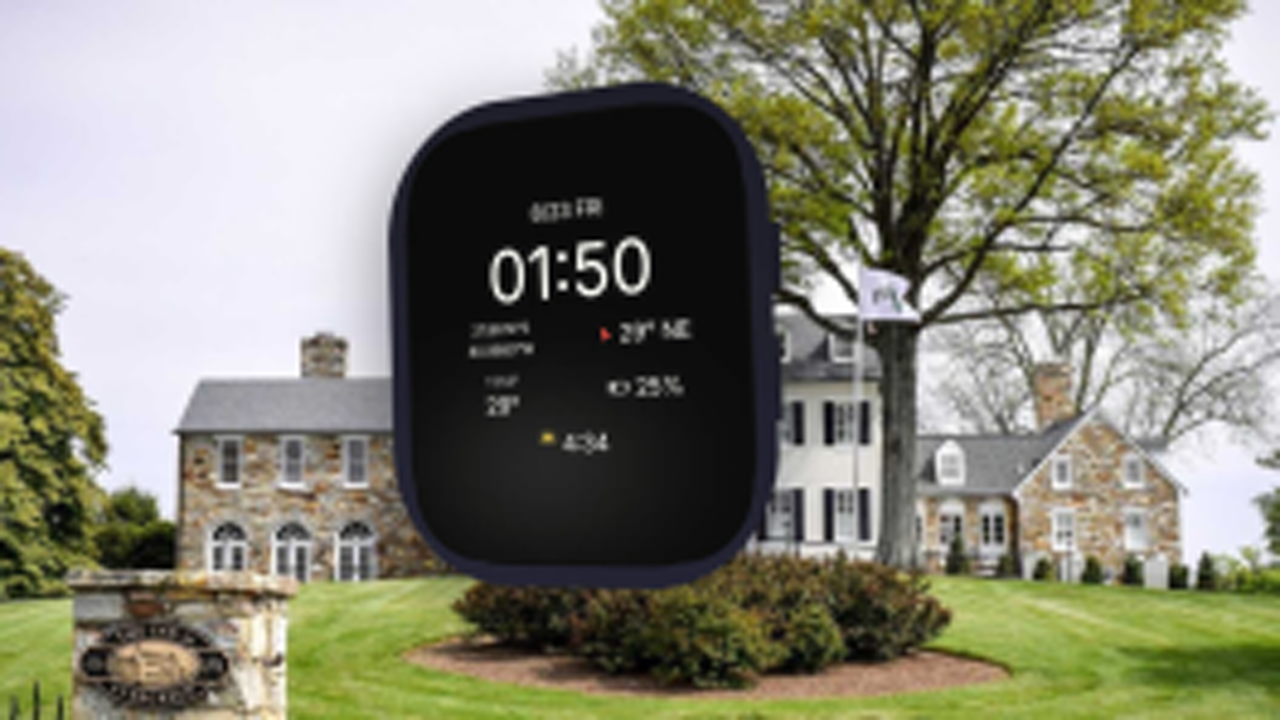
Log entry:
h=1 m=50
